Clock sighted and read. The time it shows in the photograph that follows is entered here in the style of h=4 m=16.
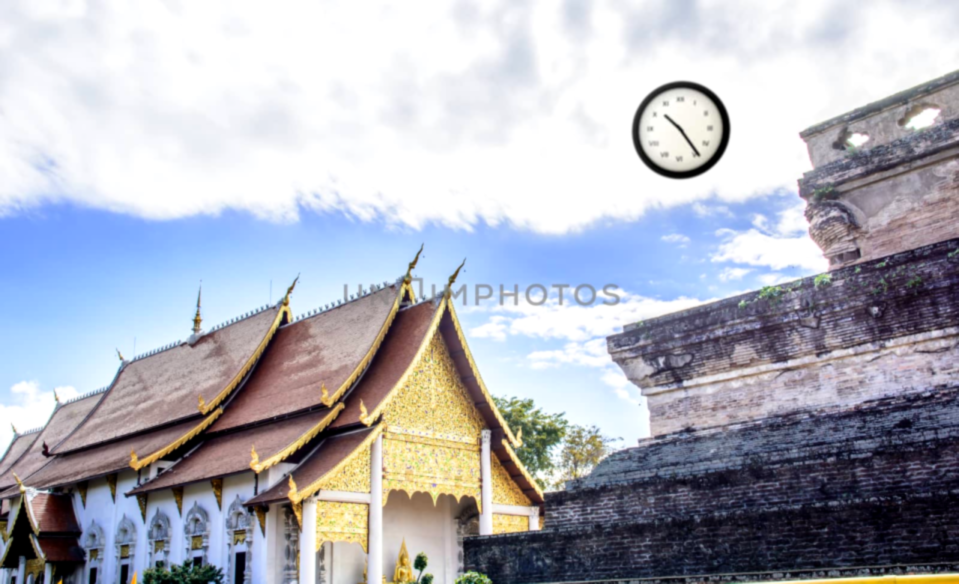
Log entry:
h=10 m=24
